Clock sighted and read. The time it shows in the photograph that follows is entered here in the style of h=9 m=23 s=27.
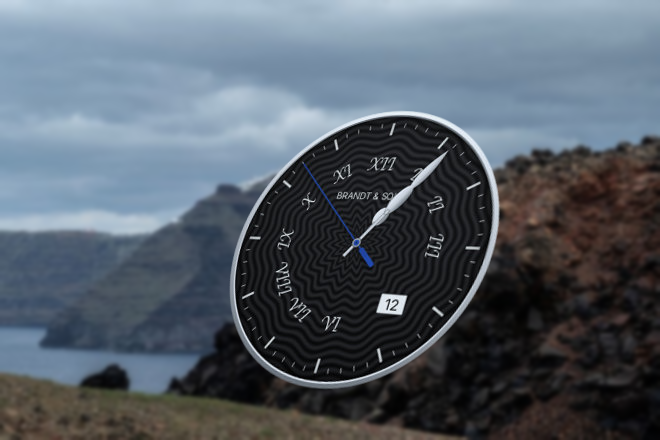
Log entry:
h=1 m=5 s=52
